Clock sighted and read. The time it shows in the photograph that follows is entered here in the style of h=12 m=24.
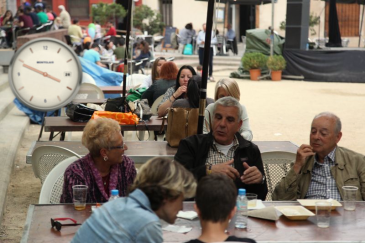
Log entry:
h=3 m=49
